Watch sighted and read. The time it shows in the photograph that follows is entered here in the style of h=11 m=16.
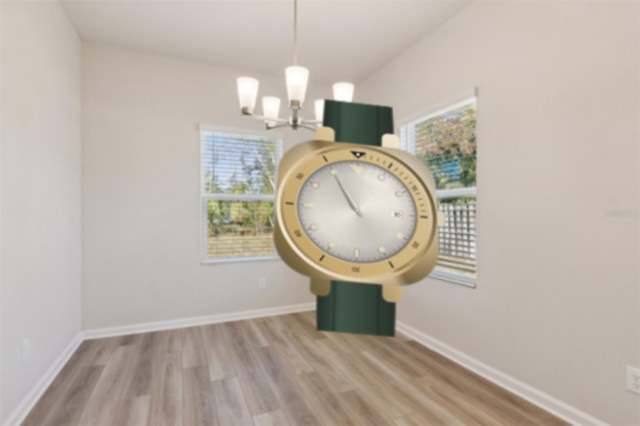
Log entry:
h=10 m=55
